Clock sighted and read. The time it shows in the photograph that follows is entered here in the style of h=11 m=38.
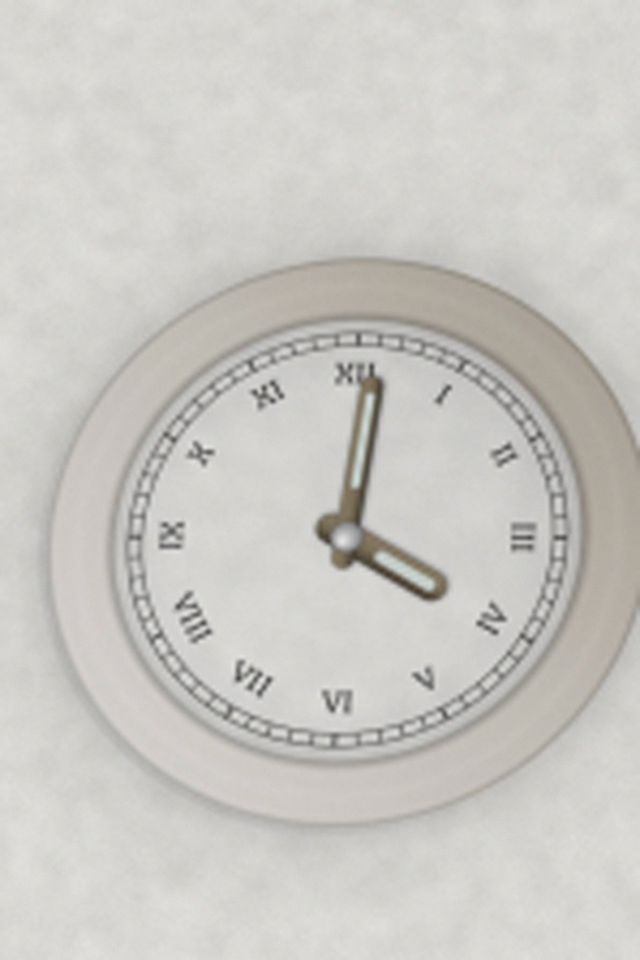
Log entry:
h=4 m=1
